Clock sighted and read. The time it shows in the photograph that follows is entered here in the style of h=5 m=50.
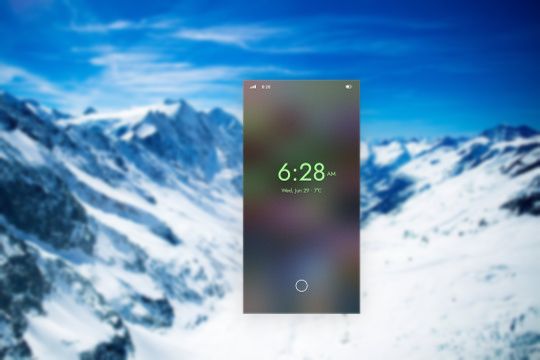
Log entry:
h=6 m=28
